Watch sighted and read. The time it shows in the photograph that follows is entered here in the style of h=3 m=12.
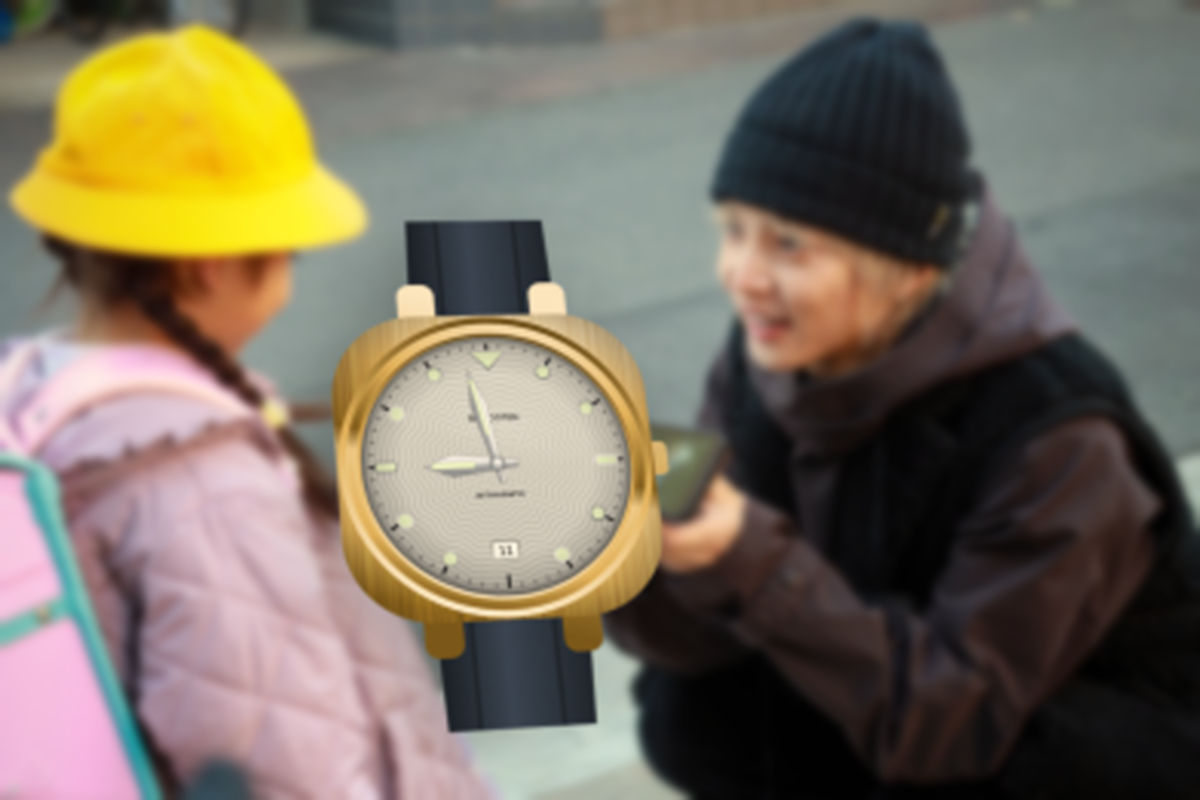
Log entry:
h=8 m=58
